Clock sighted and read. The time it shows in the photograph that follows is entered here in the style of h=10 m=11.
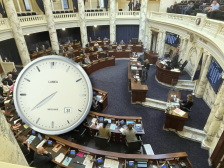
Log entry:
h=7 m=39
